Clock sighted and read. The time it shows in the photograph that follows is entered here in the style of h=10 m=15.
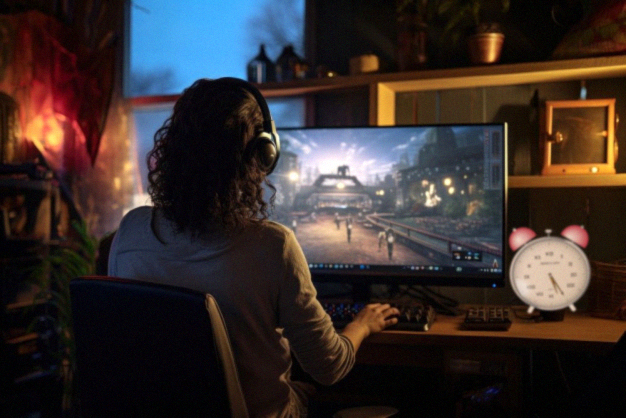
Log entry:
h=5 m=25
